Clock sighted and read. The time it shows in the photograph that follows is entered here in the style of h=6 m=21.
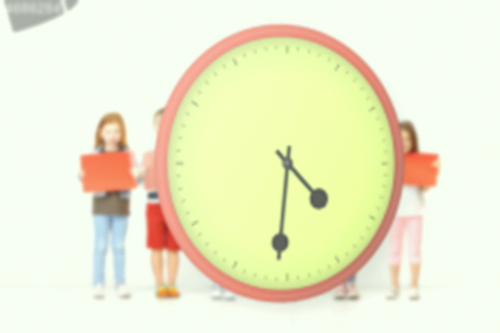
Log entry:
h=4 m=31
